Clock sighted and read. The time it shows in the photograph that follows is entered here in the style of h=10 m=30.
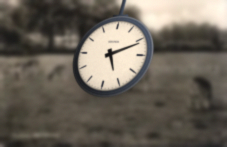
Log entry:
h=5 m=11
